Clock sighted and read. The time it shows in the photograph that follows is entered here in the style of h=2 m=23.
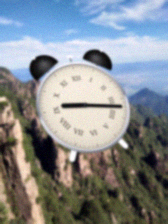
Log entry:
h=9 m=17
